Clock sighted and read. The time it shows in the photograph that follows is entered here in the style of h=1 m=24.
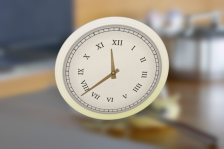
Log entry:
h=11 m=38
